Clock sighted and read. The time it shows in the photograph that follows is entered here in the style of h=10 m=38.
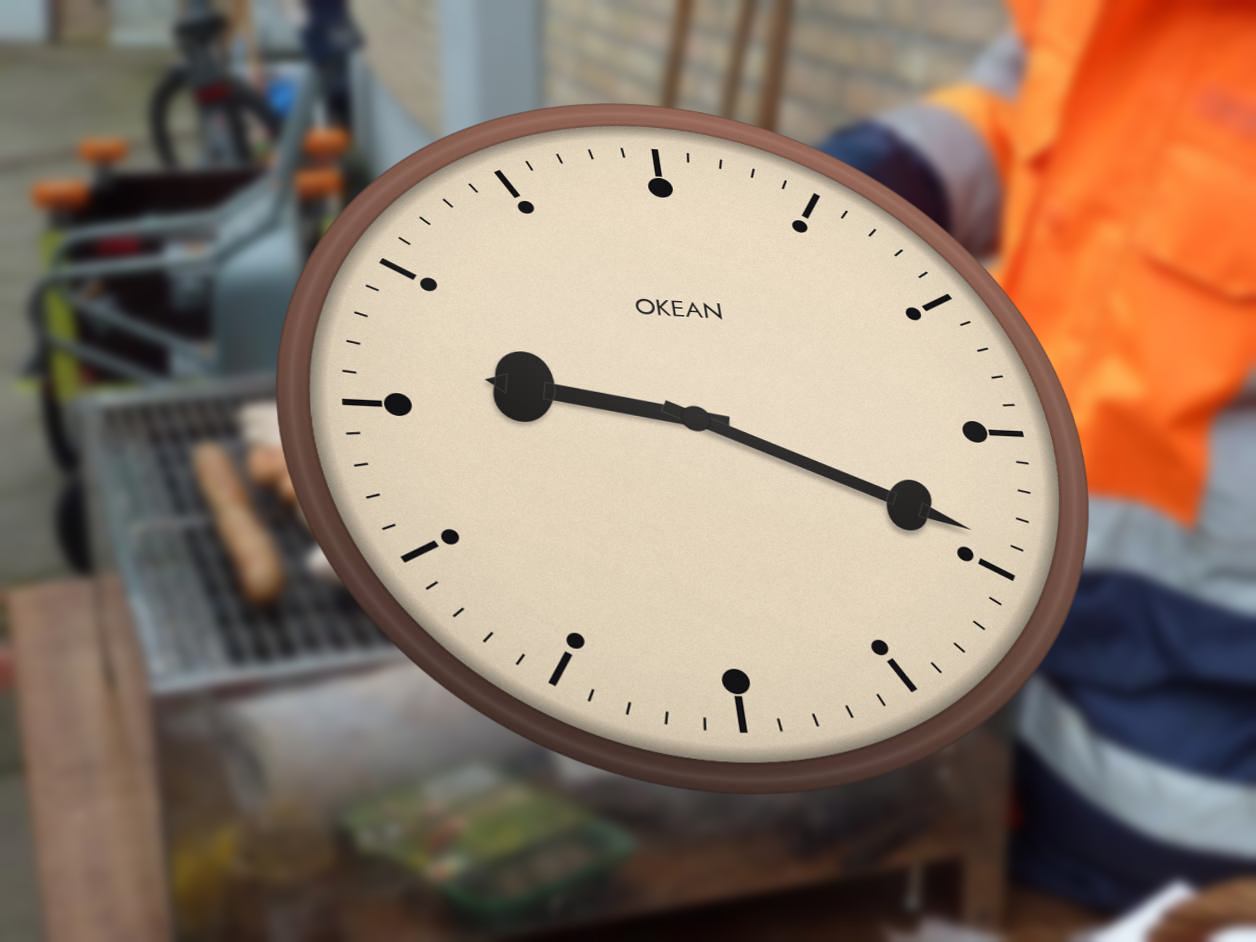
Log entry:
h=9 m=19
